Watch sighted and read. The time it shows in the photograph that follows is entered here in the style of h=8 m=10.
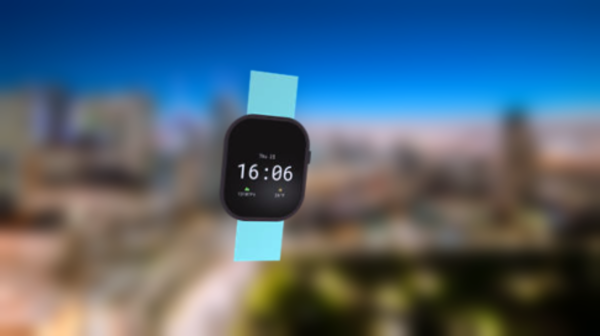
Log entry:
h=16 m=6
